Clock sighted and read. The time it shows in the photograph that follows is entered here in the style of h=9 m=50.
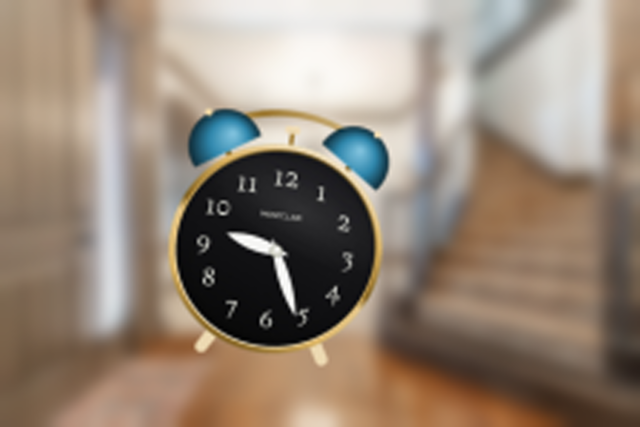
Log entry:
h=9 m=26
